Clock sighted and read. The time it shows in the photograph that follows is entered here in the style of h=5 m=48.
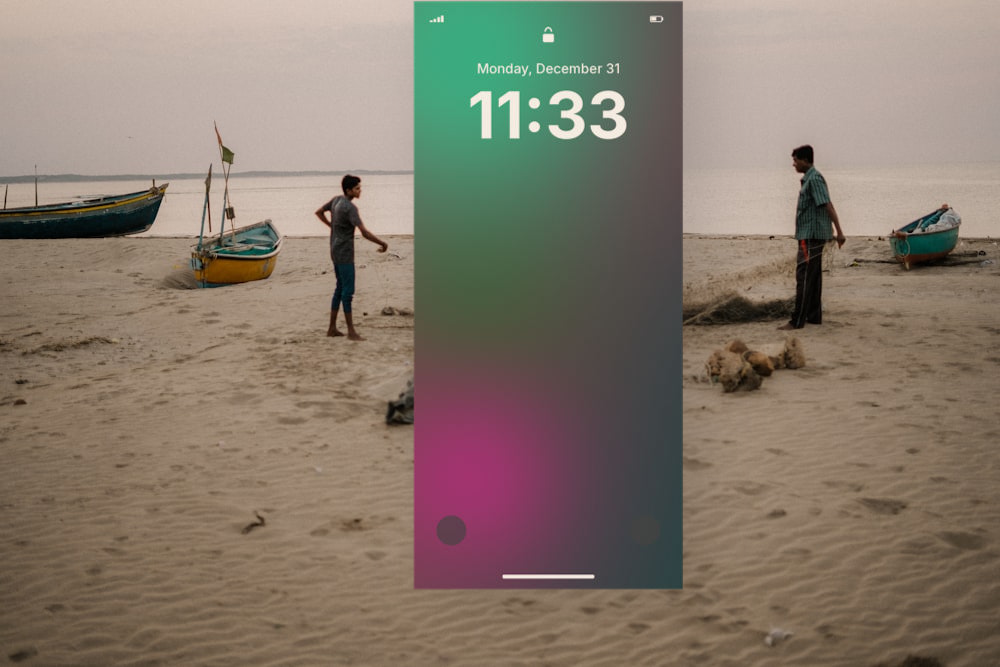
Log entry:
h=11 m=33
